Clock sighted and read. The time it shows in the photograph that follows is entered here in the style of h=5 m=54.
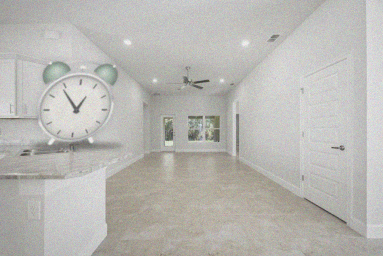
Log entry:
h=12 m=54
